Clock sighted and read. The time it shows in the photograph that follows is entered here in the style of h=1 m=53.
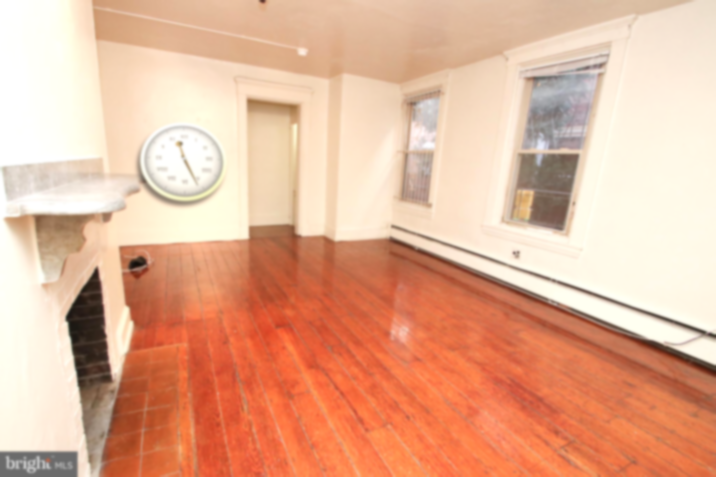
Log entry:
h=11 m=26
